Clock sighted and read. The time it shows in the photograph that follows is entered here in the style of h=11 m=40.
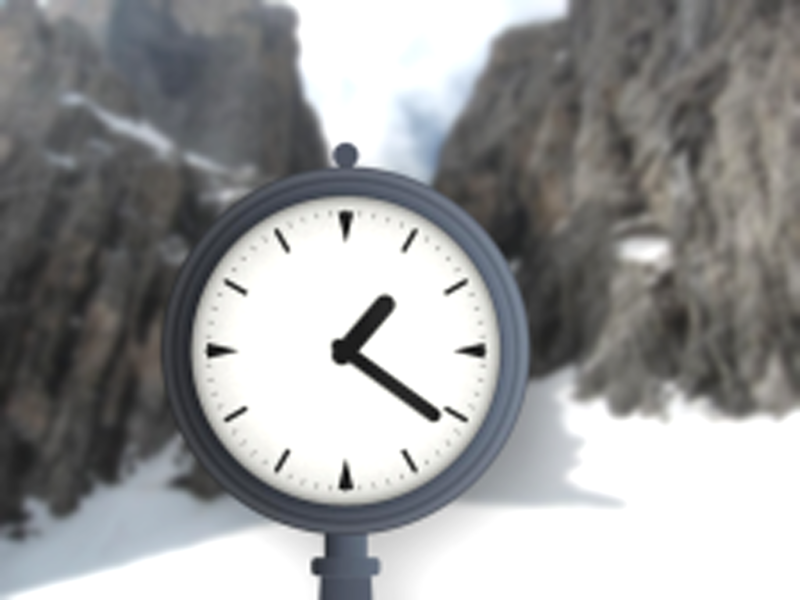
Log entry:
h=1 m=21
